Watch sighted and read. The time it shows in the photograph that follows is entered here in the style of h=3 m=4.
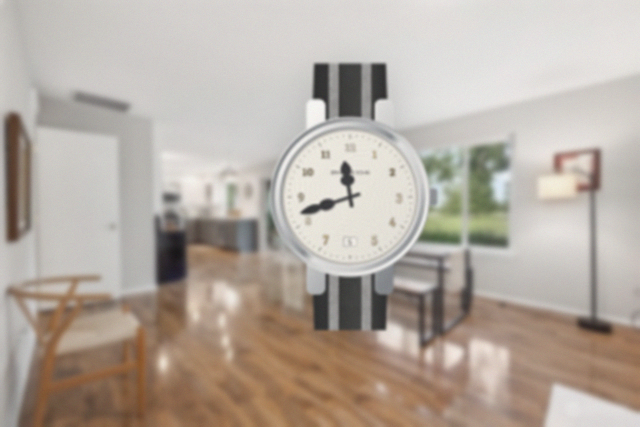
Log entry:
h=11 m=42
